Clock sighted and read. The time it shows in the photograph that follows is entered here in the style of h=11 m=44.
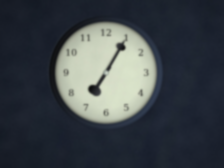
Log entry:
h=7 m=5
